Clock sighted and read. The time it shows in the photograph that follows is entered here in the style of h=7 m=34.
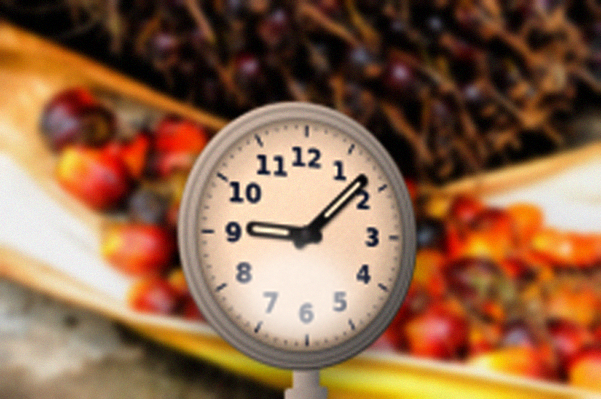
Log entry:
h=9 m=8
